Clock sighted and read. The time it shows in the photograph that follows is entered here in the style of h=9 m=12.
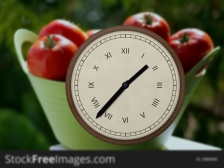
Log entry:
h=1 m=37
